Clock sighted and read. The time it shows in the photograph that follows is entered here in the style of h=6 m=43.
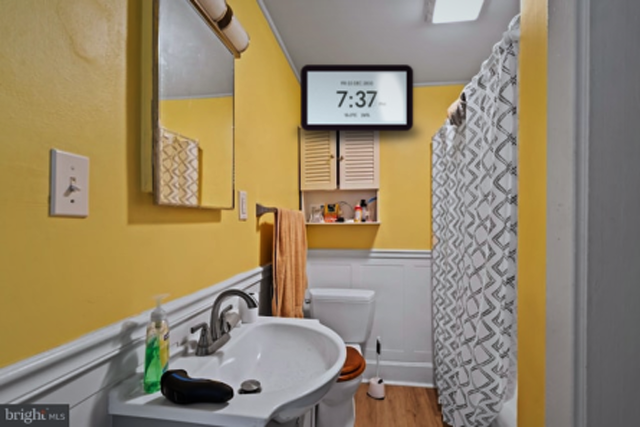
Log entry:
h=7 m=37
